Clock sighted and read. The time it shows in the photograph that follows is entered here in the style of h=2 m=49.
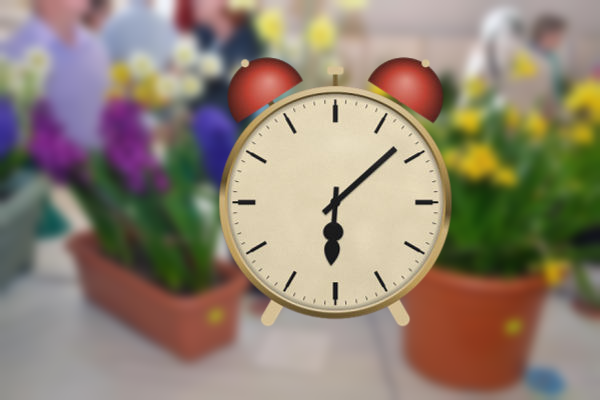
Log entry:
h=6 m=8
